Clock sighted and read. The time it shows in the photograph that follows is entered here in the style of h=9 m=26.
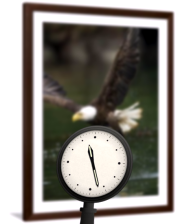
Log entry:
h=11 m=27
